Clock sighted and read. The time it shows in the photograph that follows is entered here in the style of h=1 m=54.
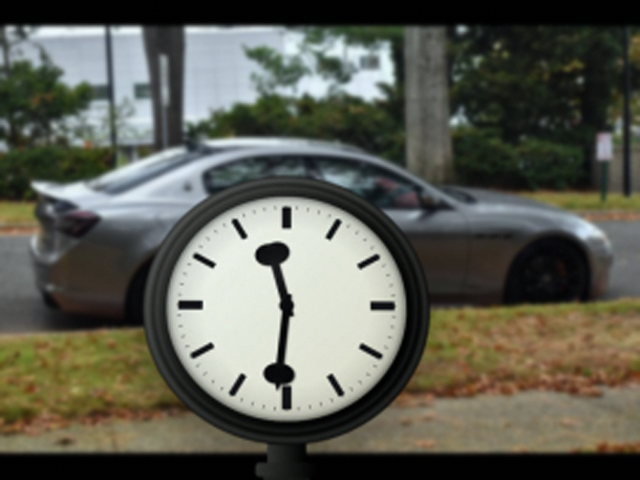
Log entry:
h=11 m=31
